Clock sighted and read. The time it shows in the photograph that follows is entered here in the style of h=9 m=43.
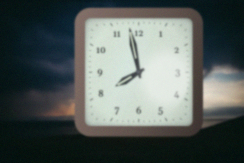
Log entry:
h=7 m=58
